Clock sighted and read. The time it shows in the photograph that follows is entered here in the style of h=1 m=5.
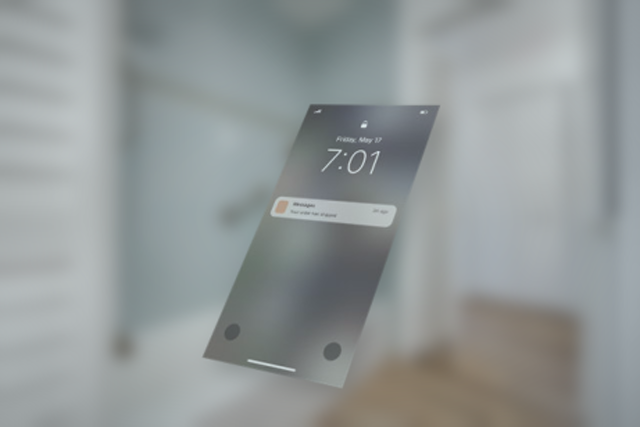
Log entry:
h=7 m=1
